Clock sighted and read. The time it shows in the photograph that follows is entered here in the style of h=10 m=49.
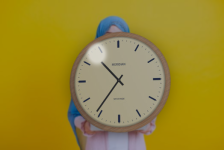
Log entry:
h=10 m=36
